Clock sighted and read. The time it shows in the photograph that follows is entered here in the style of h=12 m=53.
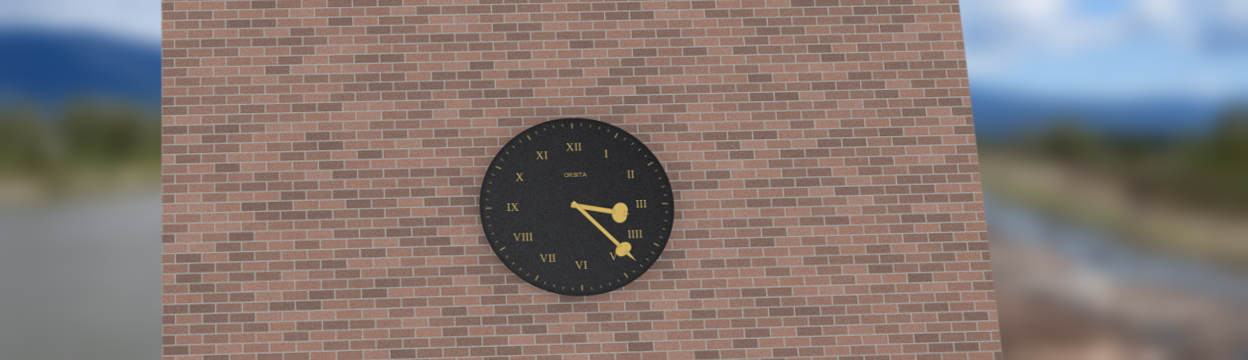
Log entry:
h=3 m=23
